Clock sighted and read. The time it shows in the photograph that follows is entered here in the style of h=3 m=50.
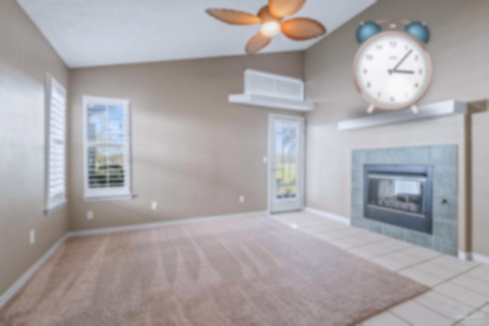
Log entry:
h=3 m=7
